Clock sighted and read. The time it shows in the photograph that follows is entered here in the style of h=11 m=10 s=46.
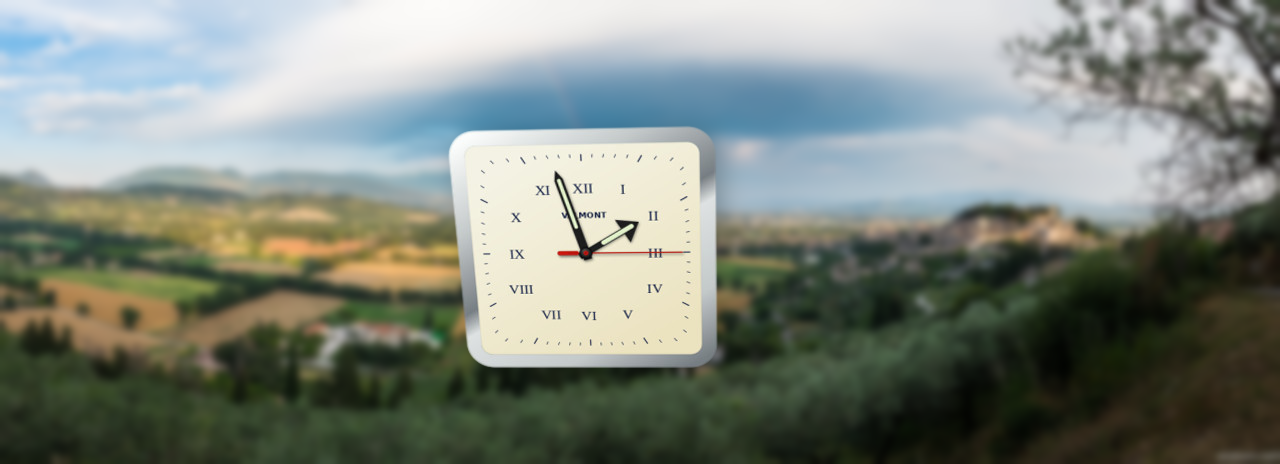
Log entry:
h=1 m=57 s=15
